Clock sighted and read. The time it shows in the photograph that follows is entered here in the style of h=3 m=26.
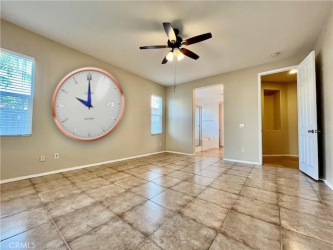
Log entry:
h=10 m=0
